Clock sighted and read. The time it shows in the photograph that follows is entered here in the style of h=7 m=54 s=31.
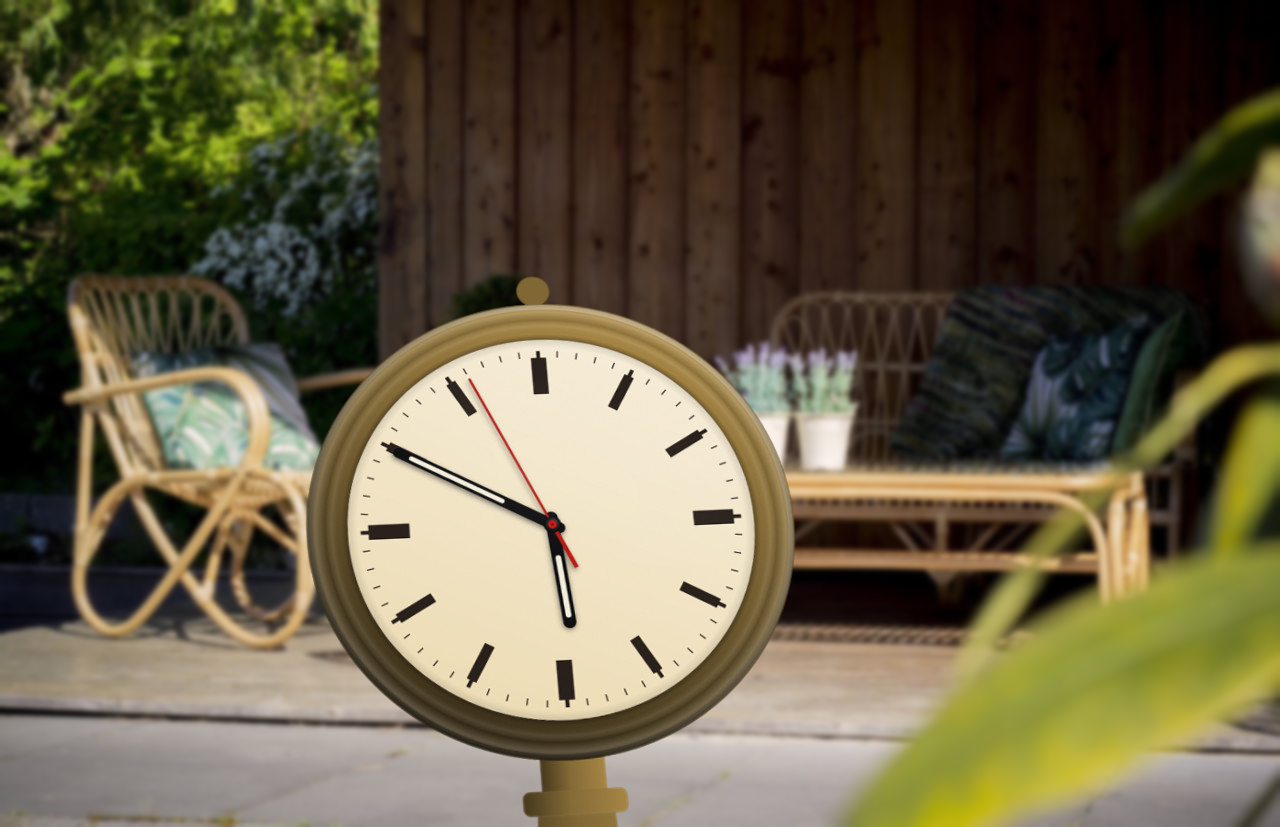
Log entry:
h=5 m=49 s=56
